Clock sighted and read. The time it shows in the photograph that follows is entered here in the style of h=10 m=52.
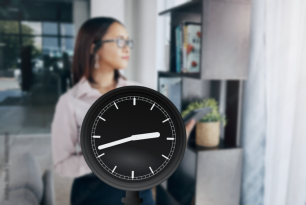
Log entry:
h=2 m=42
